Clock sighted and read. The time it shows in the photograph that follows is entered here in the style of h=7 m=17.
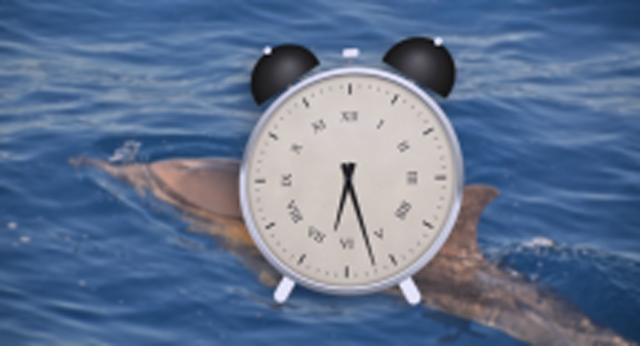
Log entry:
h=6 m=27
